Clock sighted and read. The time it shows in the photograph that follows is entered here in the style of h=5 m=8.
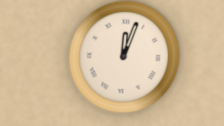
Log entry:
h=12 m=3
